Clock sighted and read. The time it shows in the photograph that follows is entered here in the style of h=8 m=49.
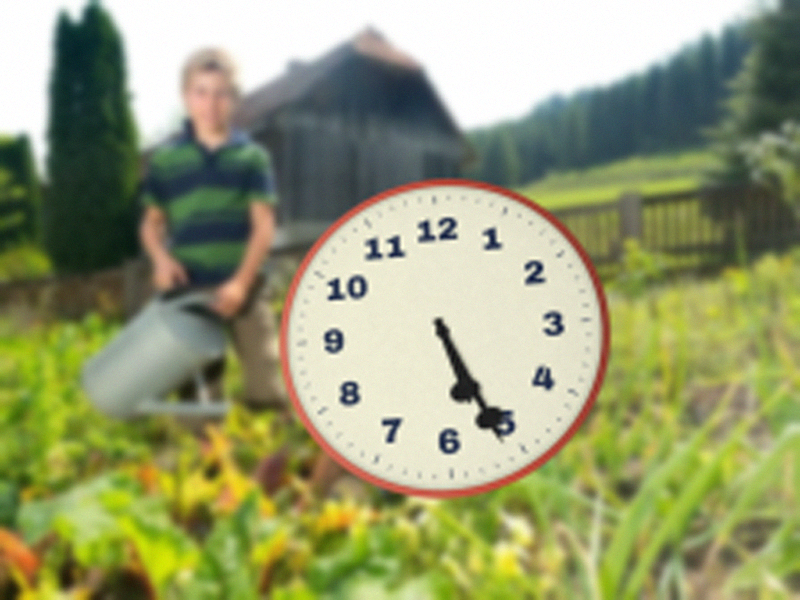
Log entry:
h=5 m=26
